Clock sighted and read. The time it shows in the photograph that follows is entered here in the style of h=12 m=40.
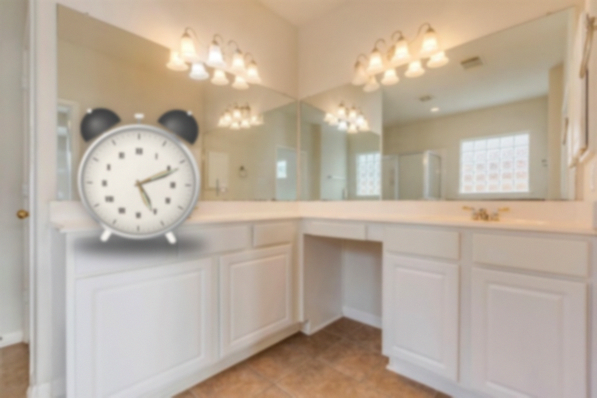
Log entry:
h=5 m=11
